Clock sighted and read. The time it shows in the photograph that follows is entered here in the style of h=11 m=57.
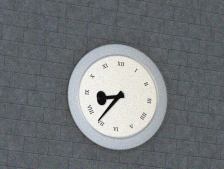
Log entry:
h=8 m=36
